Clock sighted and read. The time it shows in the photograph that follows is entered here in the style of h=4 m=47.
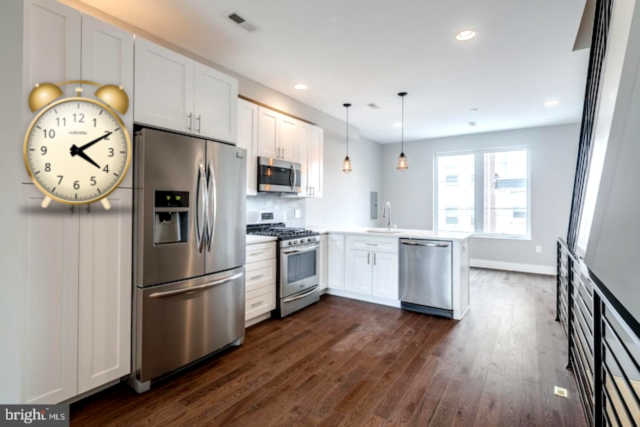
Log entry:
h=4 m=10
